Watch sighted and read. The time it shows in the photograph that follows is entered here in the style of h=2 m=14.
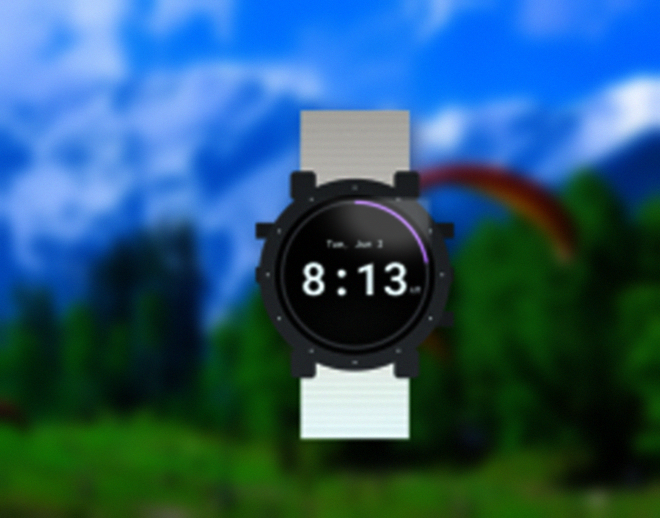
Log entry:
h=8 m=13
